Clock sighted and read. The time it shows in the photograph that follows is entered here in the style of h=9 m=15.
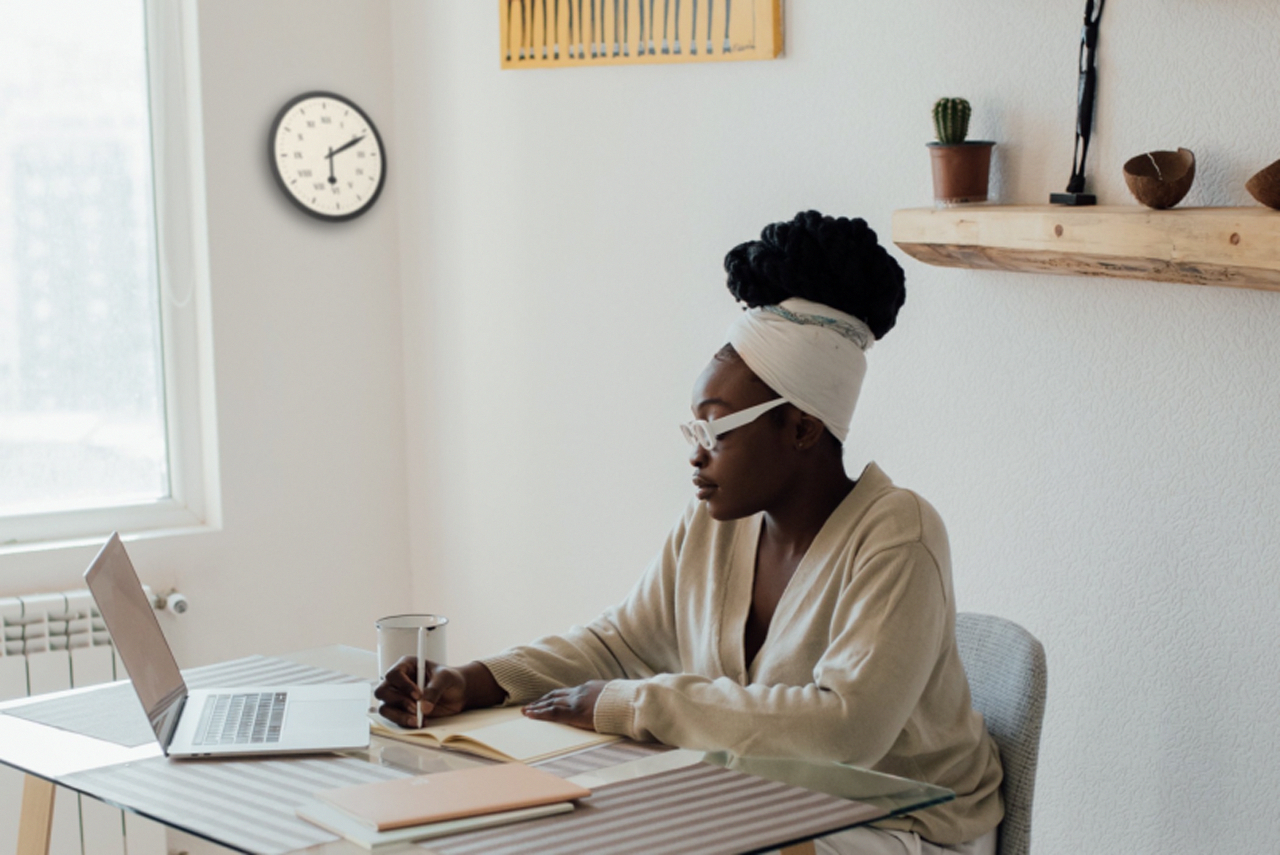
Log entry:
h=6 m=11
